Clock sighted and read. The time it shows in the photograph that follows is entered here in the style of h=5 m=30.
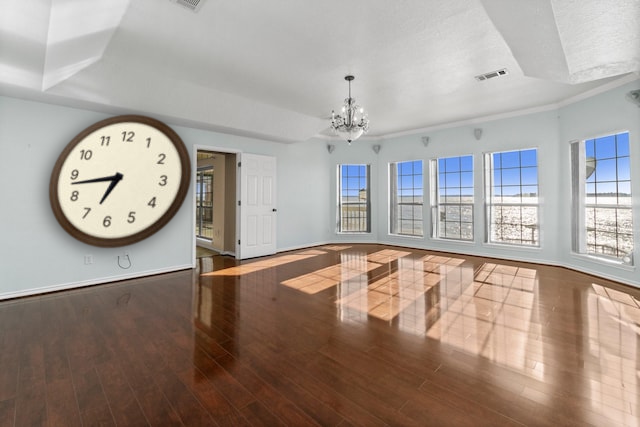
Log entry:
h=6 m=43
